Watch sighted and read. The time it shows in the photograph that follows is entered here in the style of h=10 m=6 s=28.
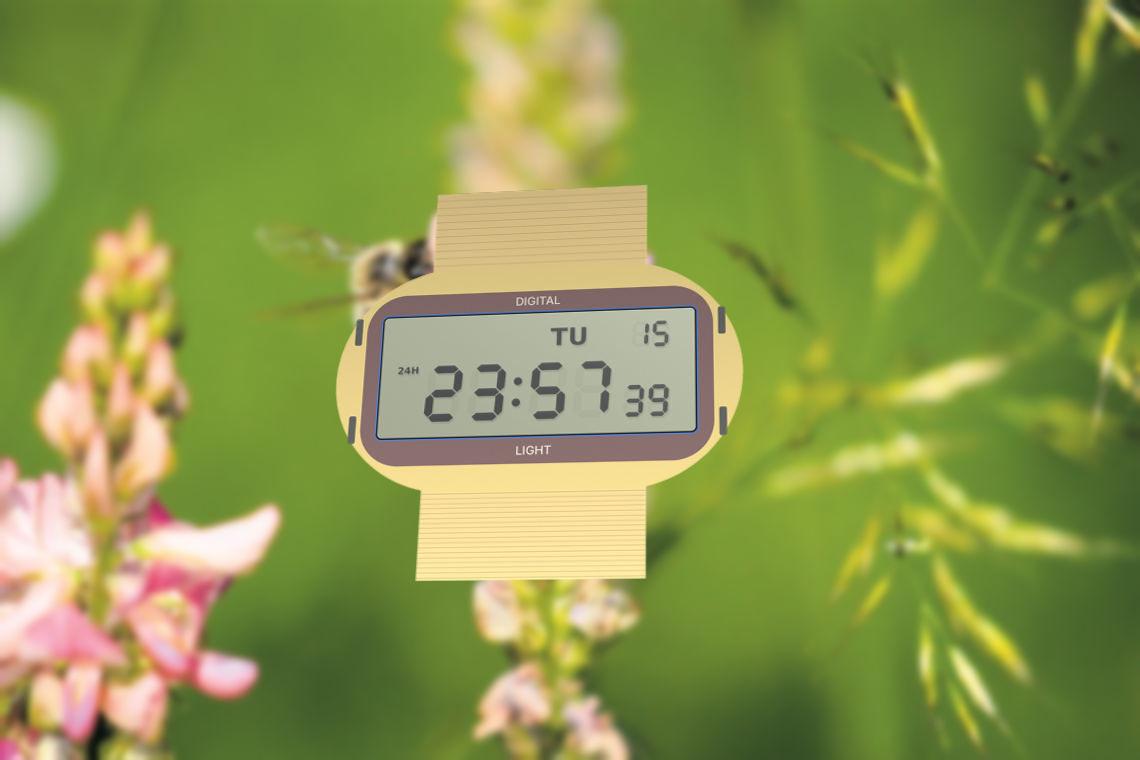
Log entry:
h=23 m=57 s=39
